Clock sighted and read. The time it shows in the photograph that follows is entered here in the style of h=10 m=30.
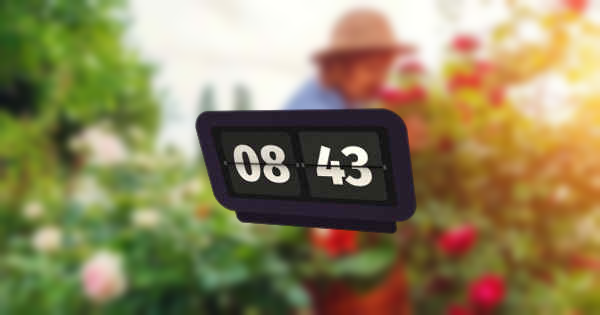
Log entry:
h=8 m=43
